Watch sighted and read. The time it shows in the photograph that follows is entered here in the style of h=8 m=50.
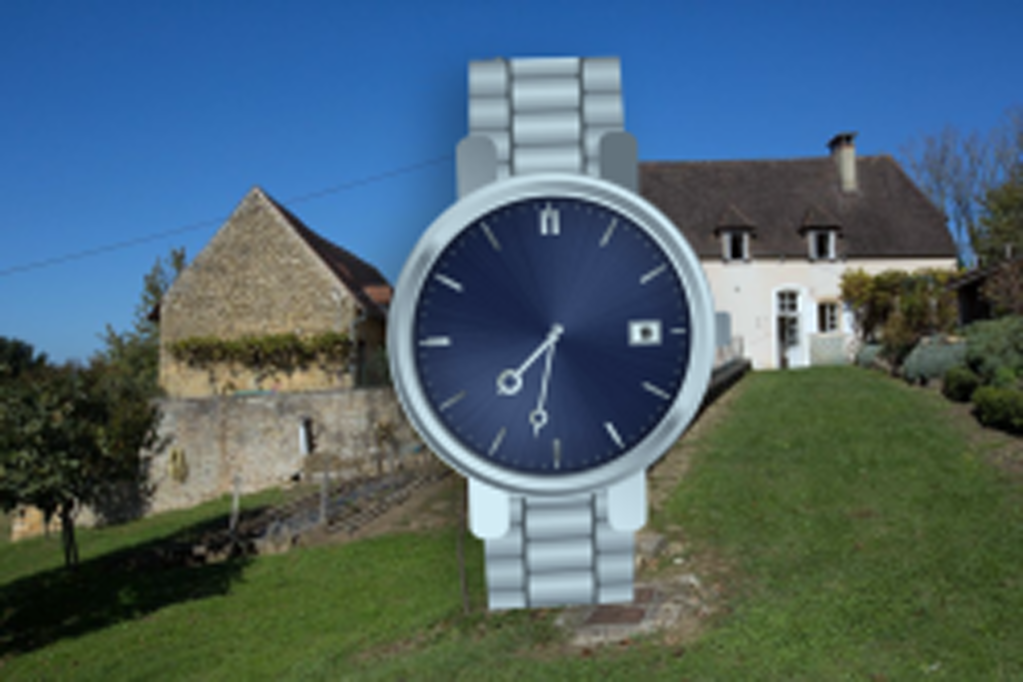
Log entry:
h=7 m=32
